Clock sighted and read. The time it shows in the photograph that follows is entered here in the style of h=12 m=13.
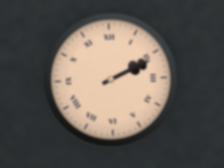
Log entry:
h=2 m=11
